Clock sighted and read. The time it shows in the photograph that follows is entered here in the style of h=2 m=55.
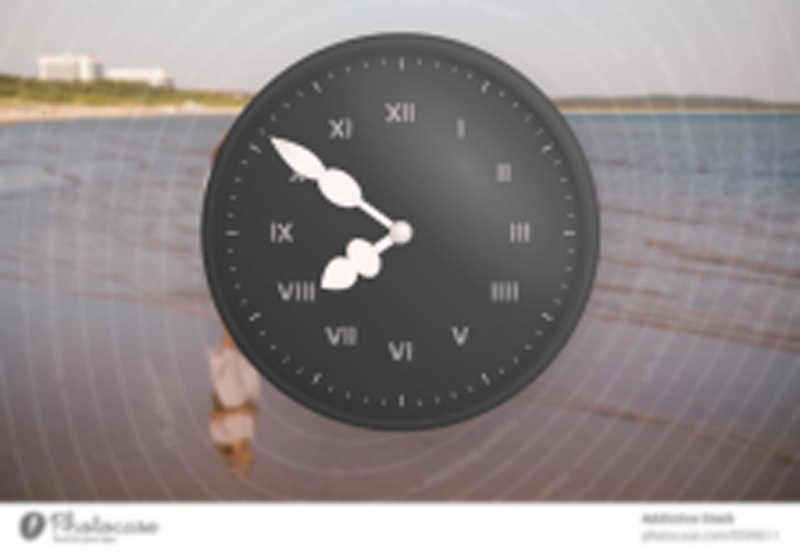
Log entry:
h=7 m=51
